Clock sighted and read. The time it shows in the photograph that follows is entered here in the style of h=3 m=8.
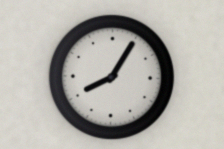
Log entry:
h=8 m=5
